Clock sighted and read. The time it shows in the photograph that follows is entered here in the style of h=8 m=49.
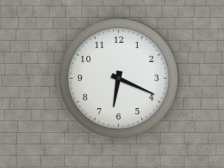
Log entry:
h=6 m=19
